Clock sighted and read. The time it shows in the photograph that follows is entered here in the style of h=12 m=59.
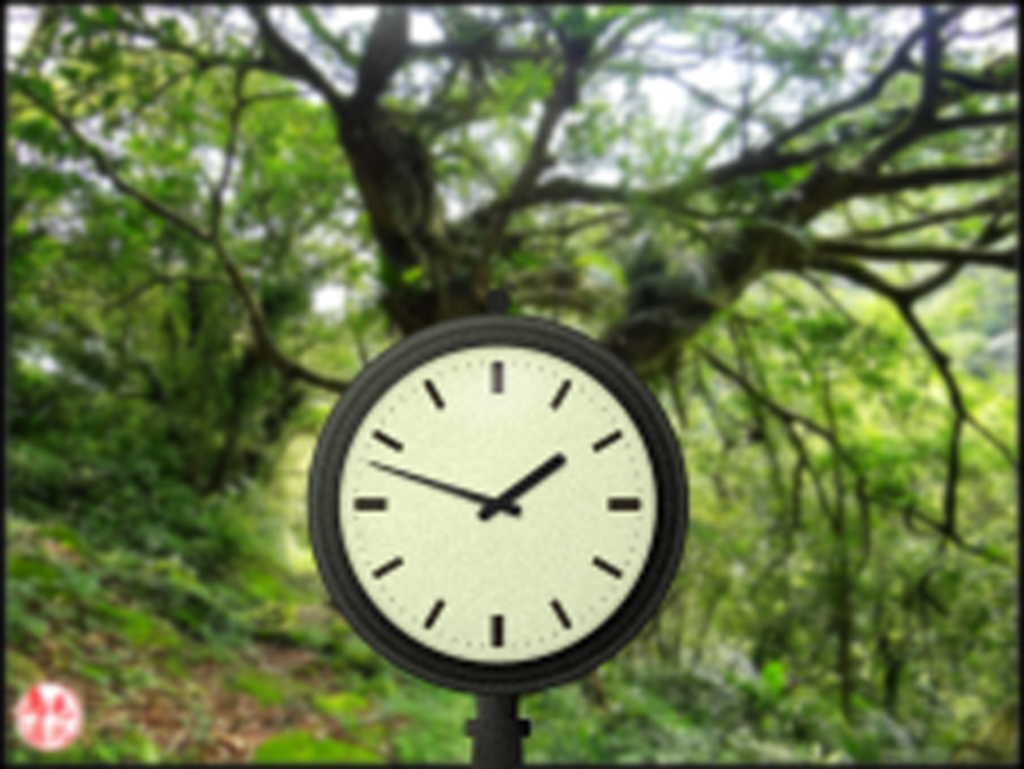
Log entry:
h=1 m=48
